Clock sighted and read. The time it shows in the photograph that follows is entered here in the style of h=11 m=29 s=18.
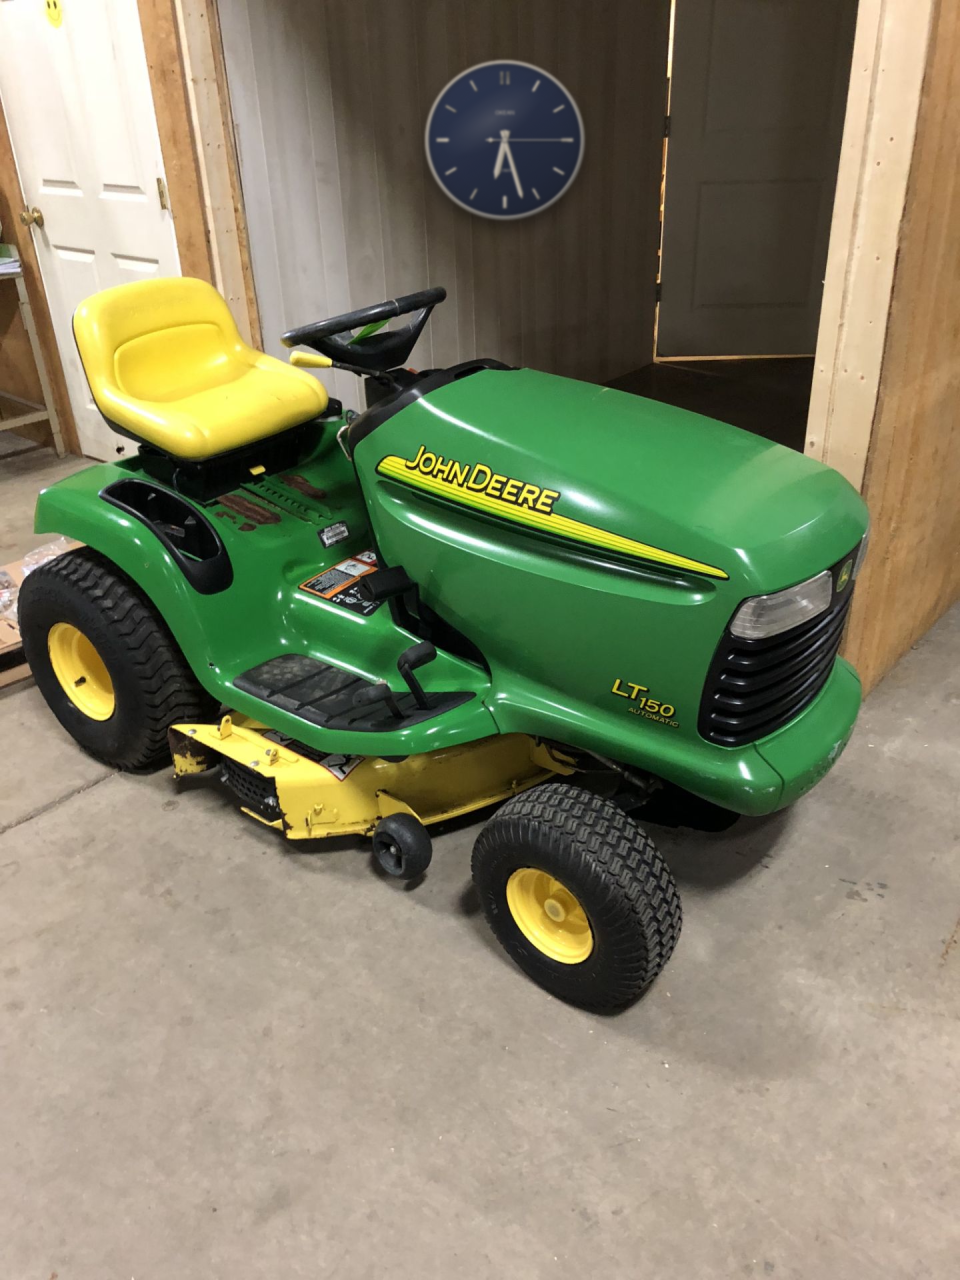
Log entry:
h=6 m=27 s=15
